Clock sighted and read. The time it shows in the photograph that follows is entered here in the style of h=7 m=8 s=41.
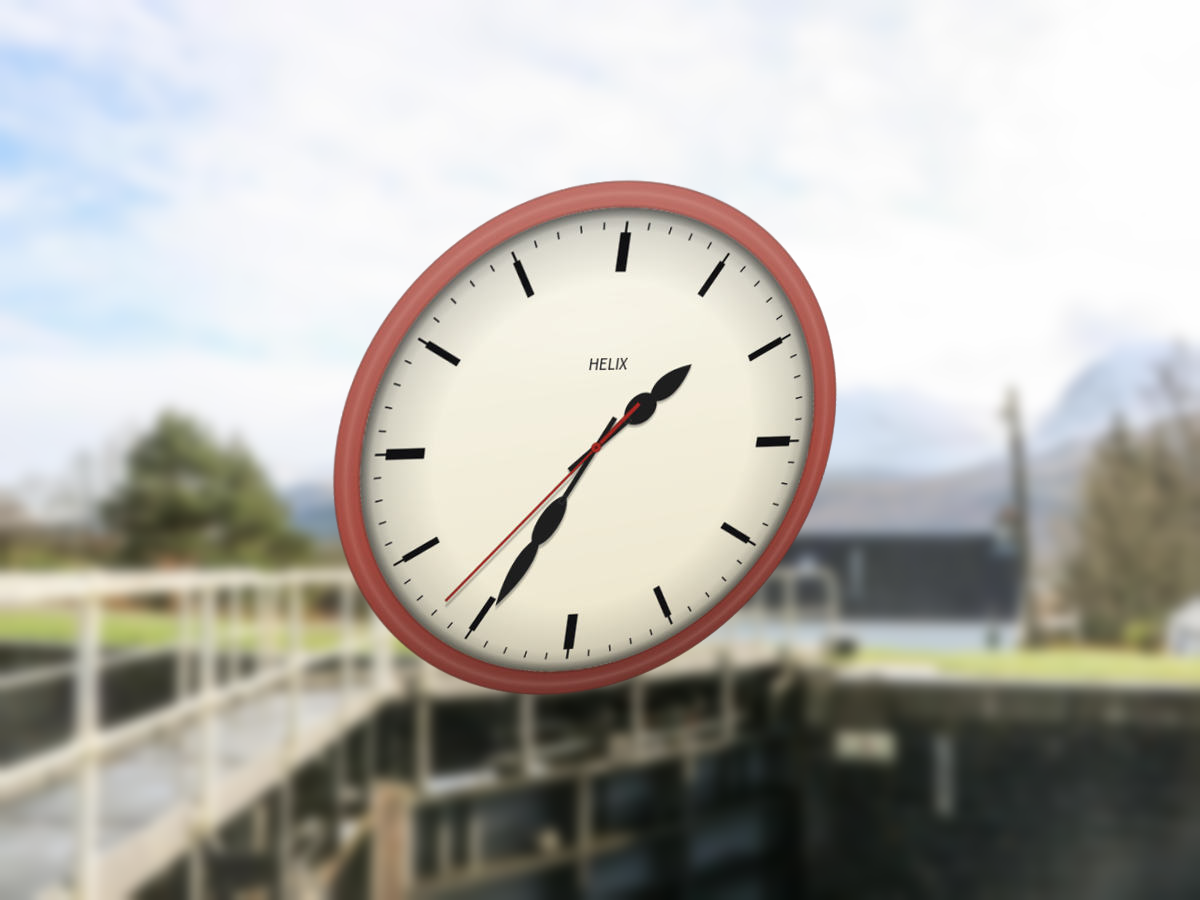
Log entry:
h=1 m=34 s=37
